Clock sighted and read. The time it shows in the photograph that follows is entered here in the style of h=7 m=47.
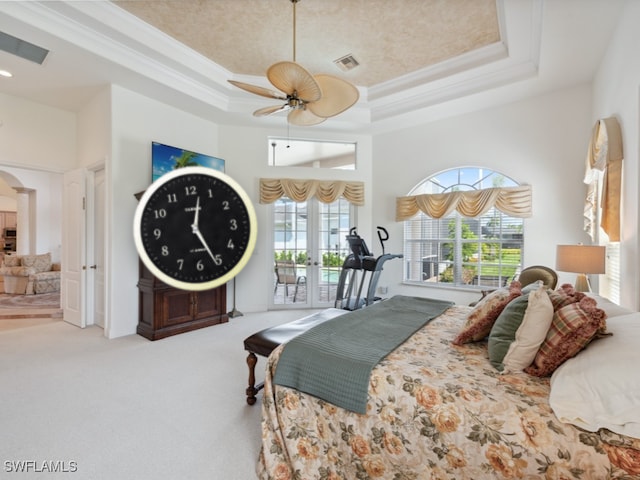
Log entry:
h=12 m=26
